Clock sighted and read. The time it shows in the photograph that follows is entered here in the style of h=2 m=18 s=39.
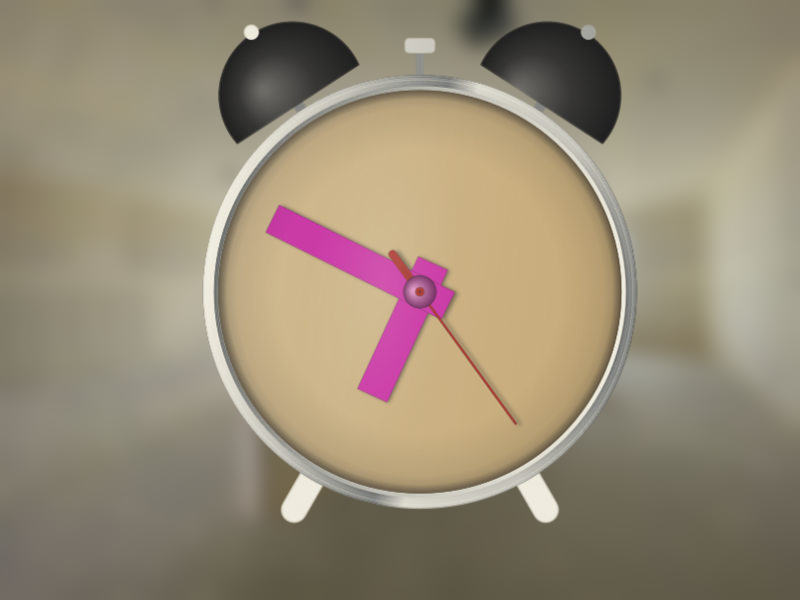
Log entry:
h=6 m=49 s=24
